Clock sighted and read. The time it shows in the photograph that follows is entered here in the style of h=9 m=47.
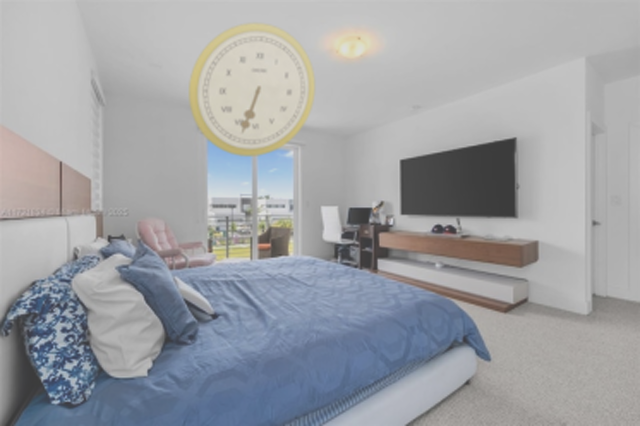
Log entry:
h=6 m=33
